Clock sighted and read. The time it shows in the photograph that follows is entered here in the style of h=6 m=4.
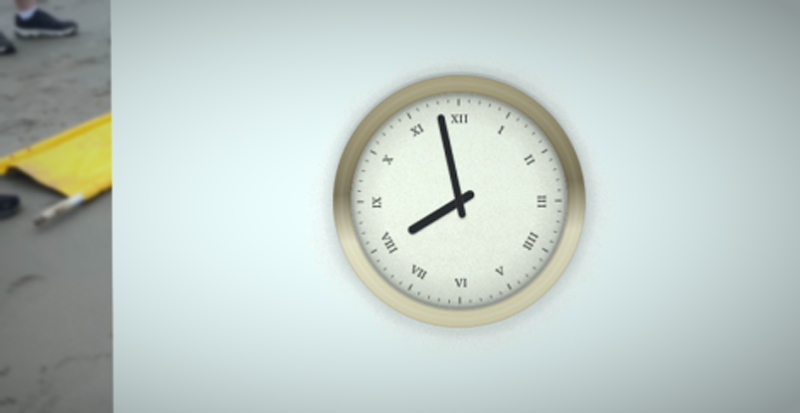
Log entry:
h=7 m=58
